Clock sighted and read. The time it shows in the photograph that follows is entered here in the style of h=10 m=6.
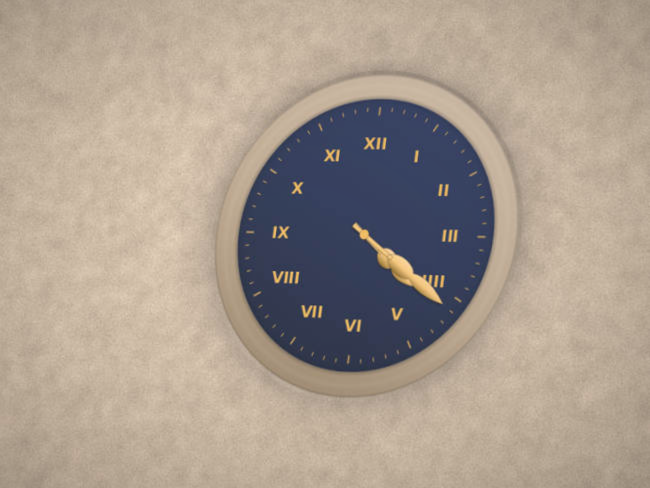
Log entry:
h=4 m=21
